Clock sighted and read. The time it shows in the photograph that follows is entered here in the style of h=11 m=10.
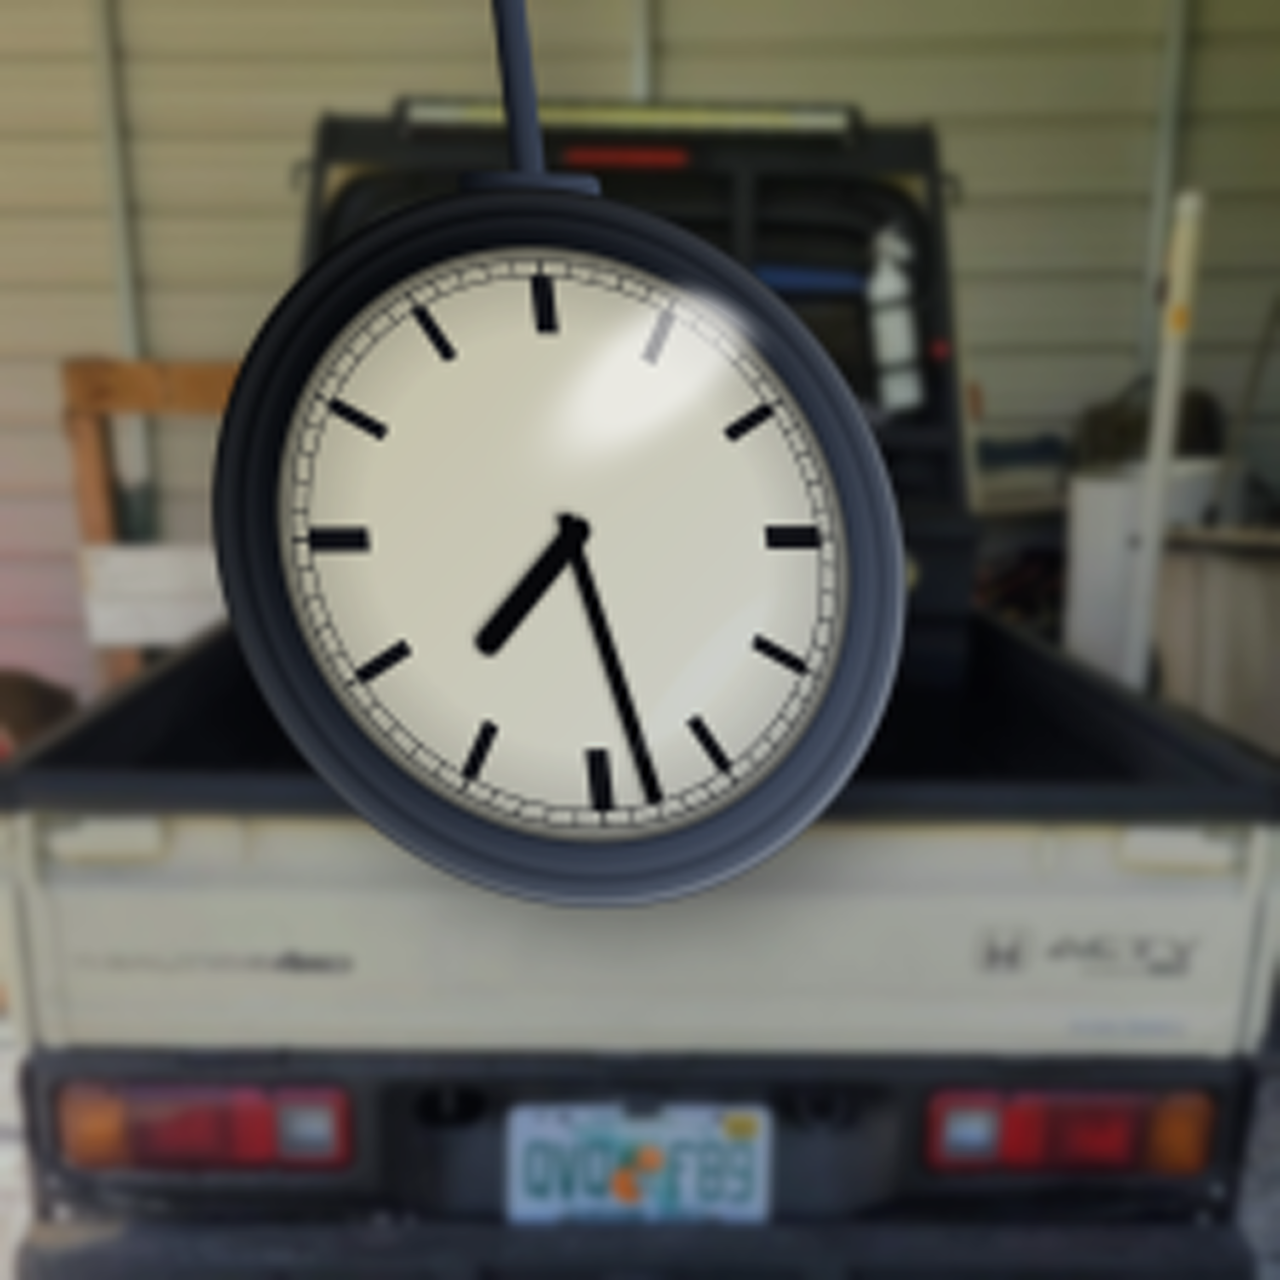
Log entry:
h=7 m=28
